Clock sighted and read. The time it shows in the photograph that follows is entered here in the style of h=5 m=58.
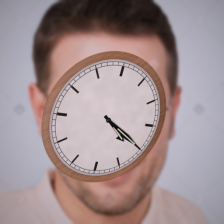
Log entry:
h=4 m=20
